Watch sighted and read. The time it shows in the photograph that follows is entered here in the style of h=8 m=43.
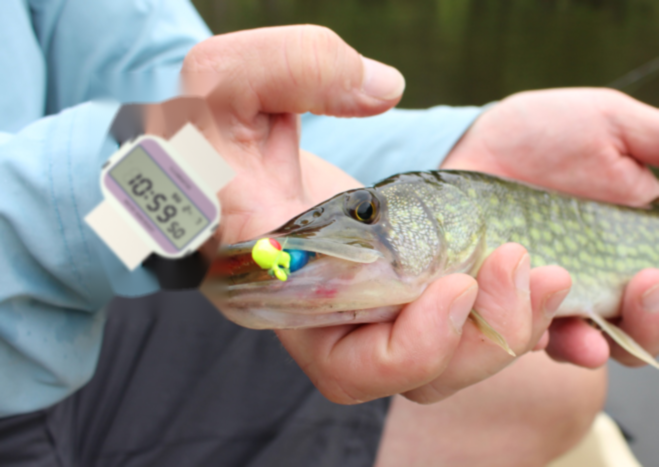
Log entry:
h=10 m=59
